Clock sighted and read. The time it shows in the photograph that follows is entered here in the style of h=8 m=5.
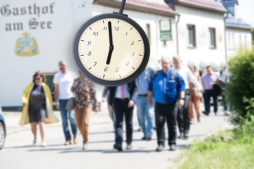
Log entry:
h=5 m=57
